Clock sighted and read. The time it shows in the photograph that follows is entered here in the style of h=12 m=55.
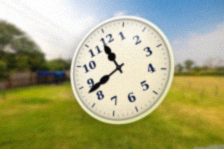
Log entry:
h=11 m=43
